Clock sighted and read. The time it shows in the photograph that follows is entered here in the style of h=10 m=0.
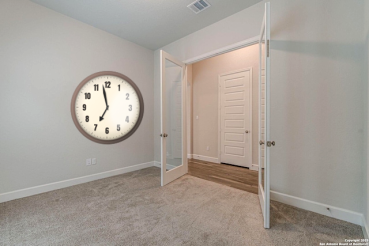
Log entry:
h=6 m=58
